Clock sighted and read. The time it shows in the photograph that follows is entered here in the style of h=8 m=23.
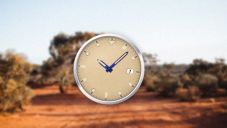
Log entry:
h=10 m=7
